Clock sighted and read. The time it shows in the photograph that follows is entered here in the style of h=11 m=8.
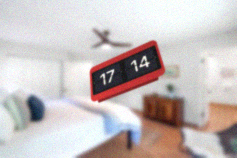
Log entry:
h=17 m=14
